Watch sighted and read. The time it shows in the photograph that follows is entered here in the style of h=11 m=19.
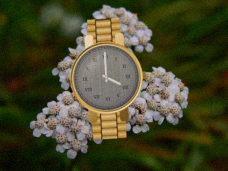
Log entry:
h=4 m=0
